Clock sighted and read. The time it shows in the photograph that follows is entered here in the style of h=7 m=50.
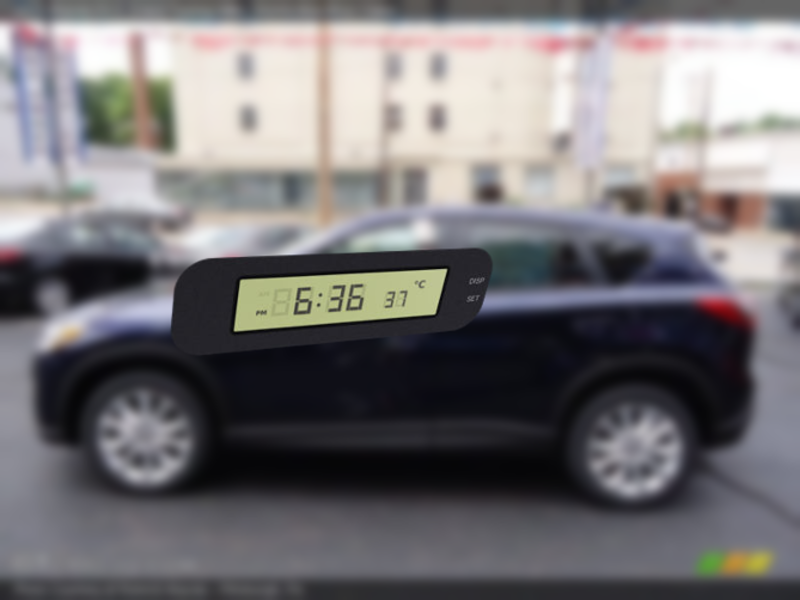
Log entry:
h=6 m=36
